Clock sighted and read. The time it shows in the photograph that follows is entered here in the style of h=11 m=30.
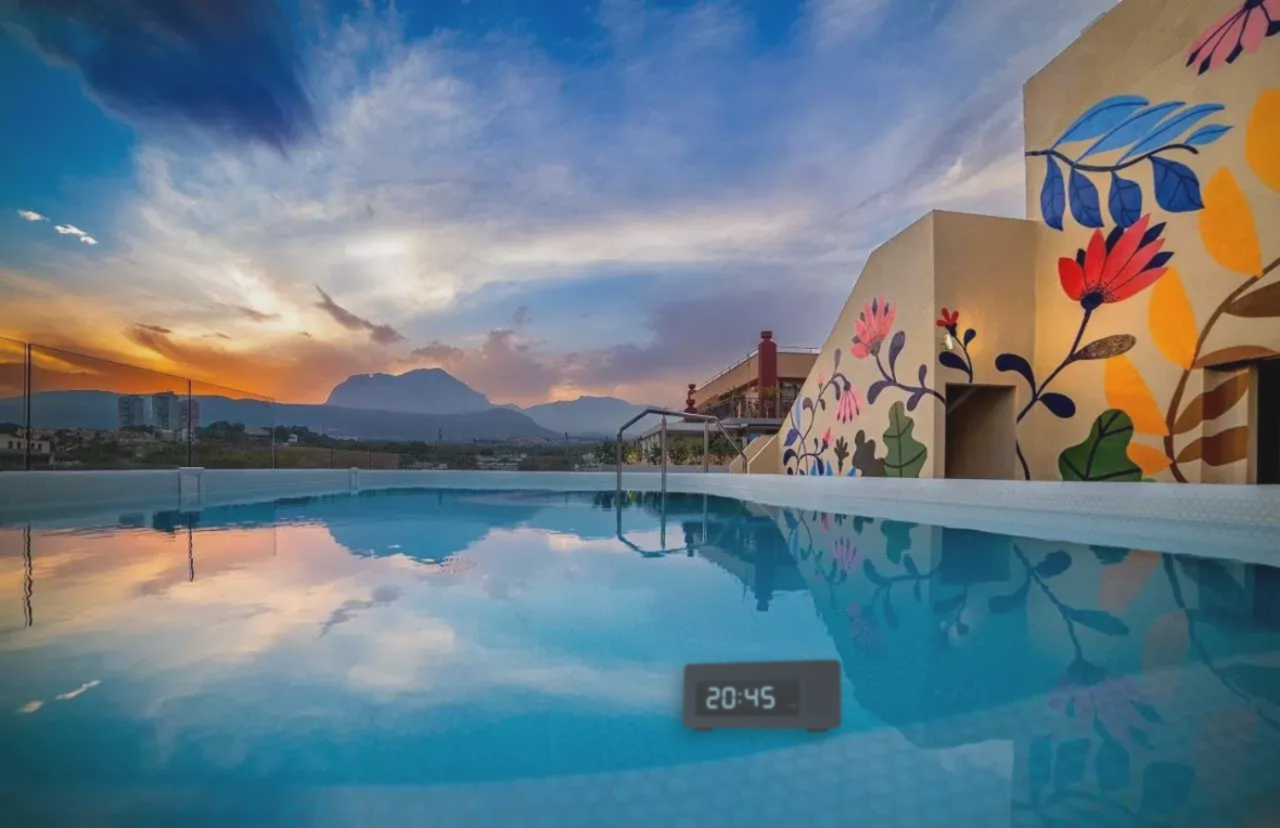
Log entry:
h=20 m=45
